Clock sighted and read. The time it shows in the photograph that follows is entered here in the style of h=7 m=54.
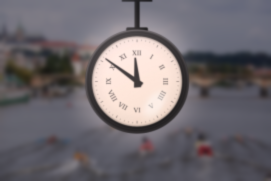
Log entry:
h=11 m=51
